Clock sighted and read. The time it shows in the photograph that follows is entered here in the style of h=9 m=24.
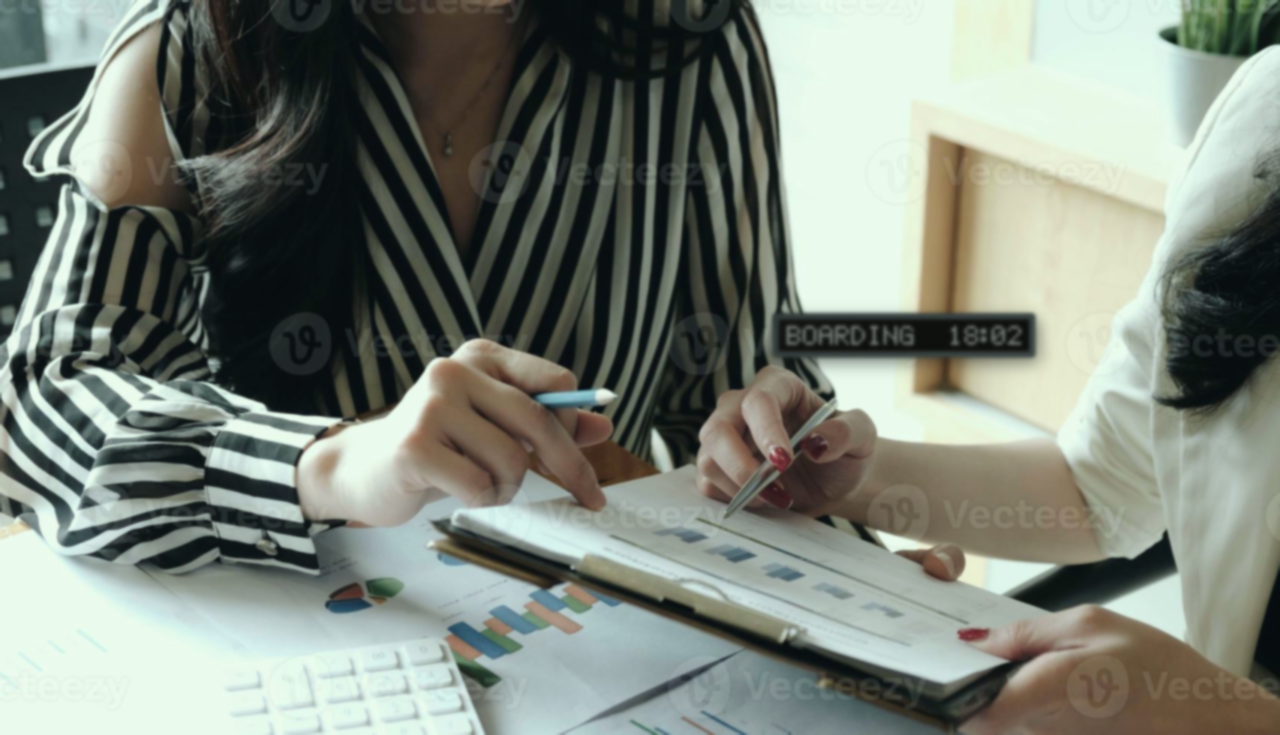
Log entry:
h=18 m=2
